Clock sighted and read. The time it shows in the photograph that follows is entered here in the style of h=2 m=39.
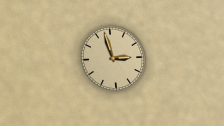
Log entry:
h=2 m=58
